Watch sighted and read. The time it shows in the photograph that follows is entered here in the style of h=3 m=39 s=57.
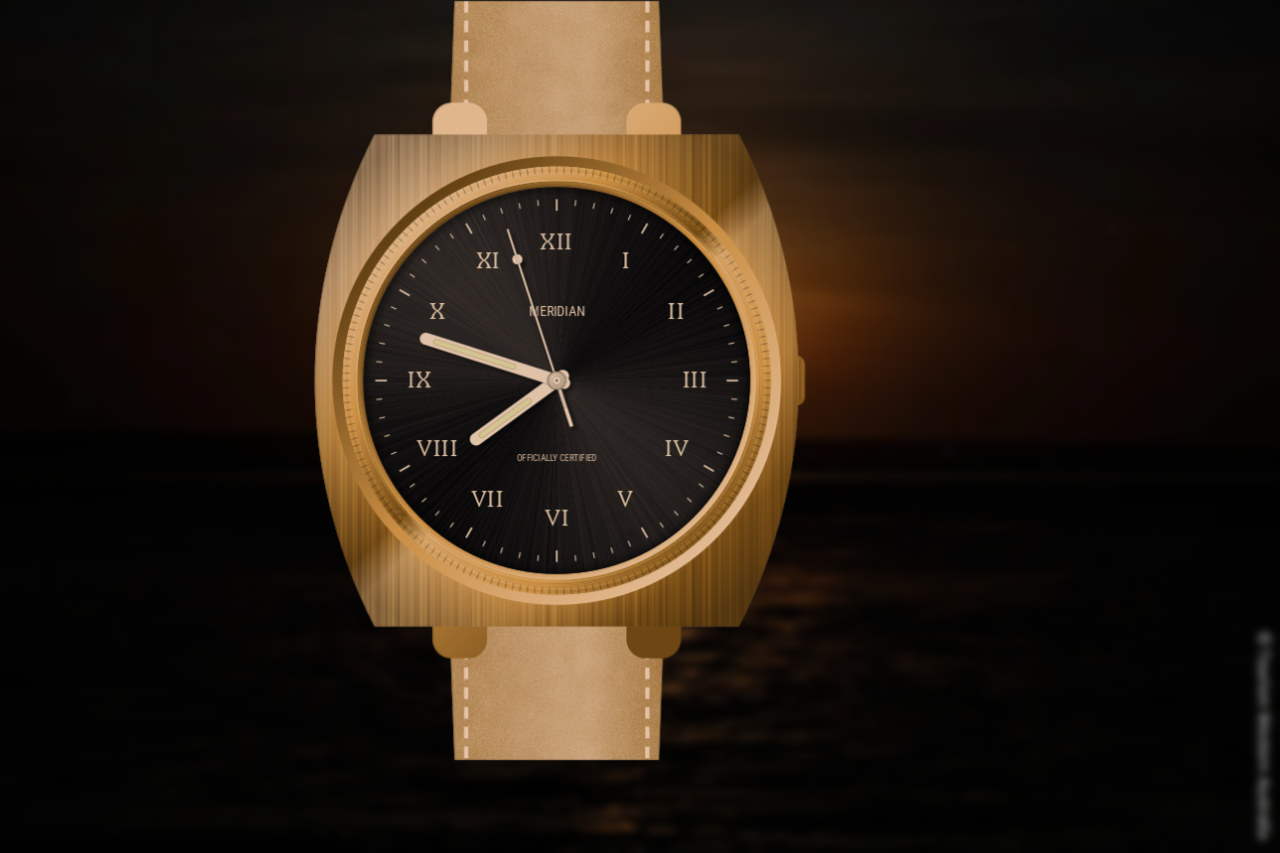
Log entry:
h=7 m=47 s=57
